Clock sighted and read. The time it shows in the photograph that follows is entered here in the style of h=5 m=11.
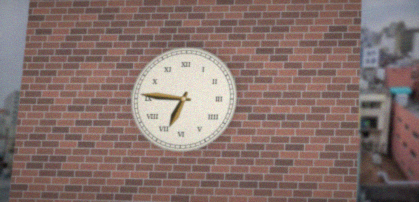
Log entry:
h=6 m=46
